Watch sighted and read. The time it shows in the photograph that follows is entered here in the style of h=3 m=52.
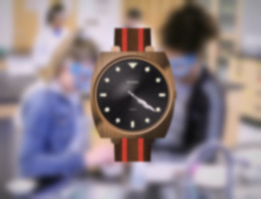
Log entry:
h=4 m=21
